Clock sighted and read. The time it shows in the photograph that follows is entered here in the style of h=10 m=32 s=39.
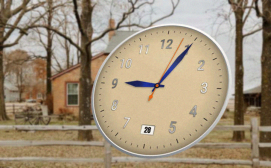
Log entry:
h=9 m=5 s=3
